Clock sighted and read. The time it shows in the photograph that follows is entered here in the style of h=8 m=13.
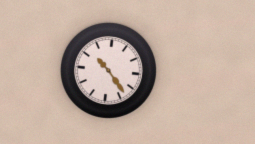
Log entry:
h=10 m=23
